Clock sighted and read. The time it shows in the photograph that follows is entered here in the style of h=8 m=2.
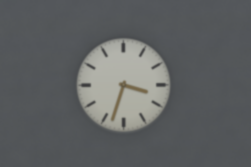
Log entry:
h=3 m=33
